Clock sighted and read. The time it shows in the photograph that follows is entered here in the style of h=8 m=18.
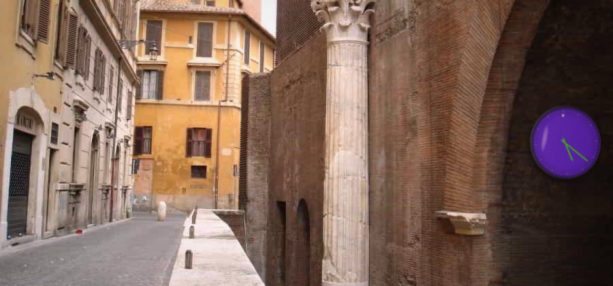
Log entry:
h=5 m=22
